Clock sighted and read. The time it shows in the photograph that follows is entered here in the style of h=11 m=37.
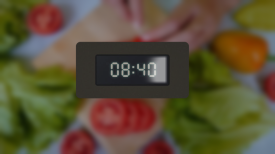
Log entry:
h=8 m=40
